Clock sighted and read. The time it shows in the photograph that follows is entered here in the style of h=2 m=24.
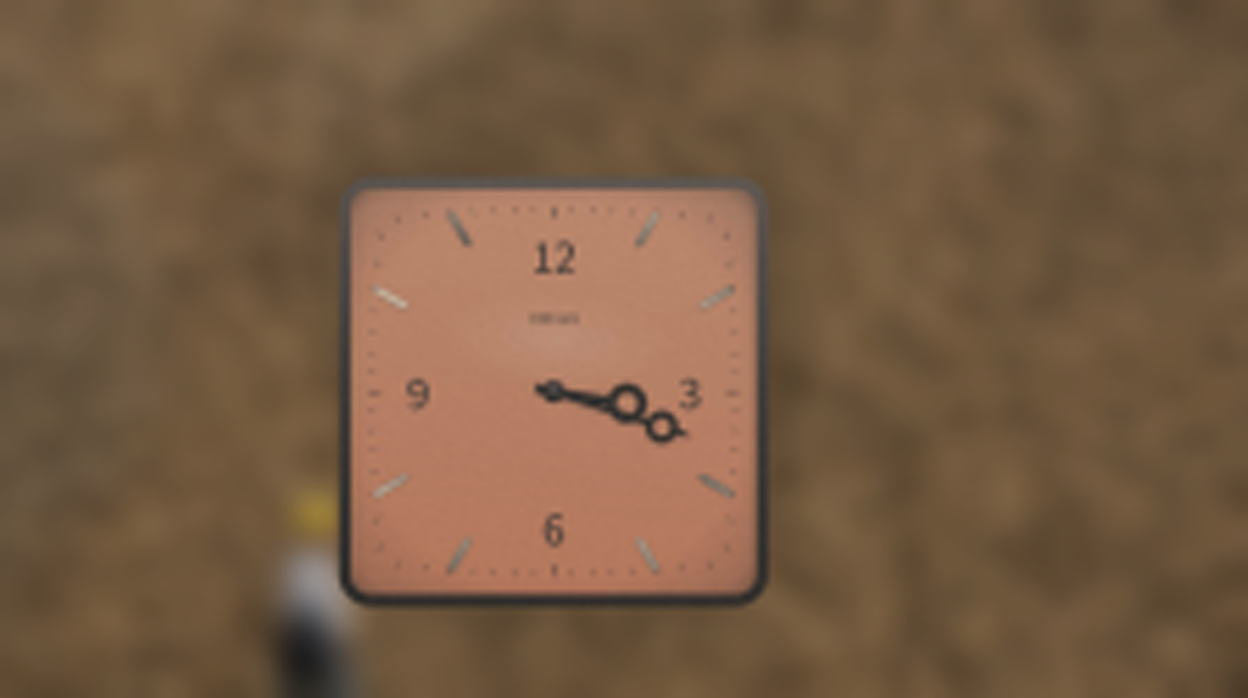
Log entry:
h=3 m=18
